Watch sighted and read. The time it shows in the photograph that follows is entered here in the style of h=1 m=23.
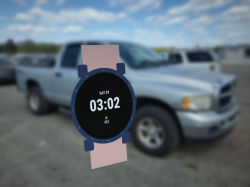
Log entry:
h=3 m=2
